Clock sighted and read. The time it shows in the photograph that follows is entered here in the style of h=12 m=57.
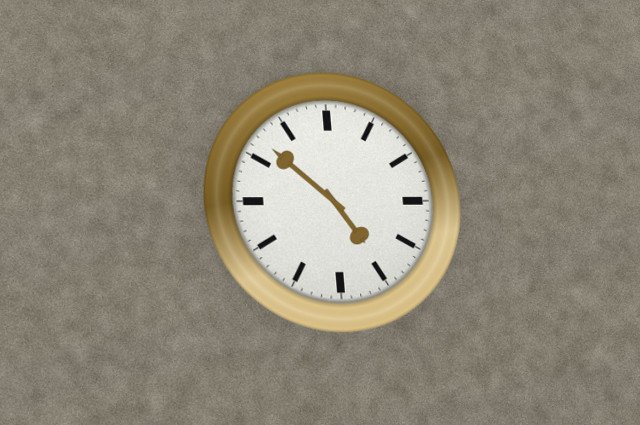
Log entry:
h=4 m=52
